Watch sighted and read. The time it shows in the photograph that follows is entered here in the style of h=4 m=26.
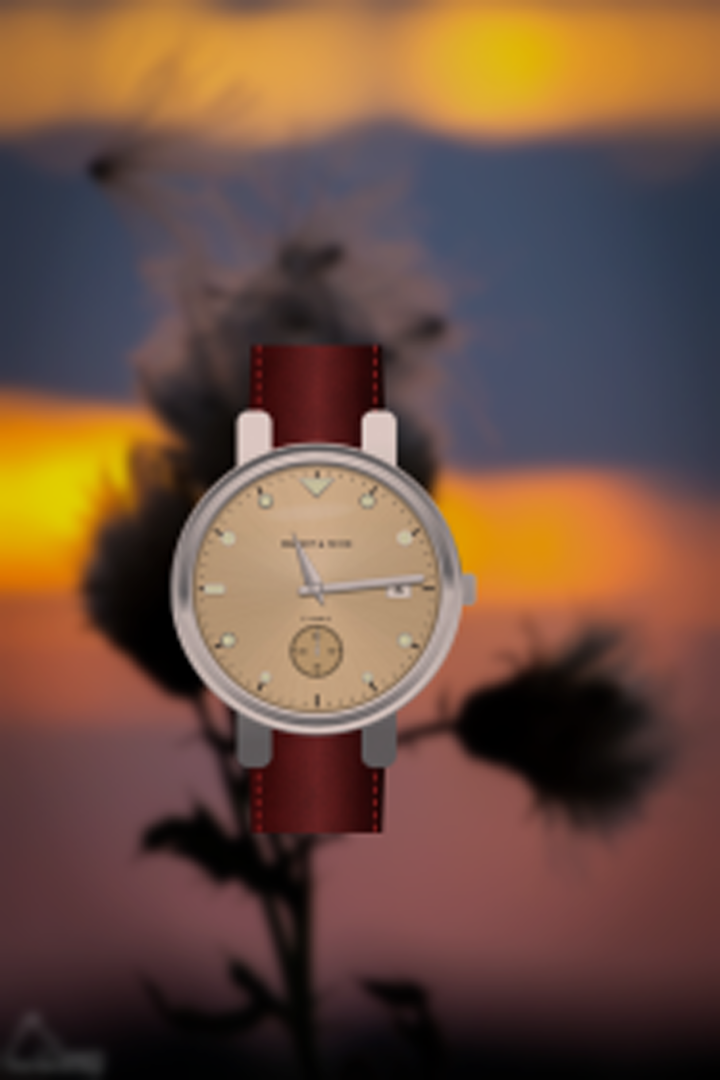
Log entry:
h=11 m=14
